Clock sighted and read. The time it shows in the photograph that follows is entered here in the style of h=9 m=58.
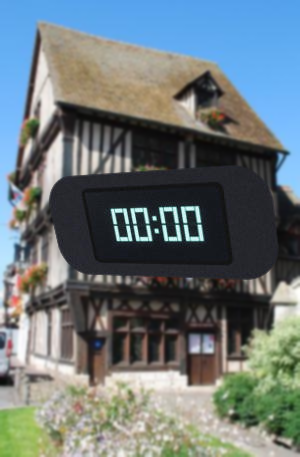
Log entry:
h=0 m=0
